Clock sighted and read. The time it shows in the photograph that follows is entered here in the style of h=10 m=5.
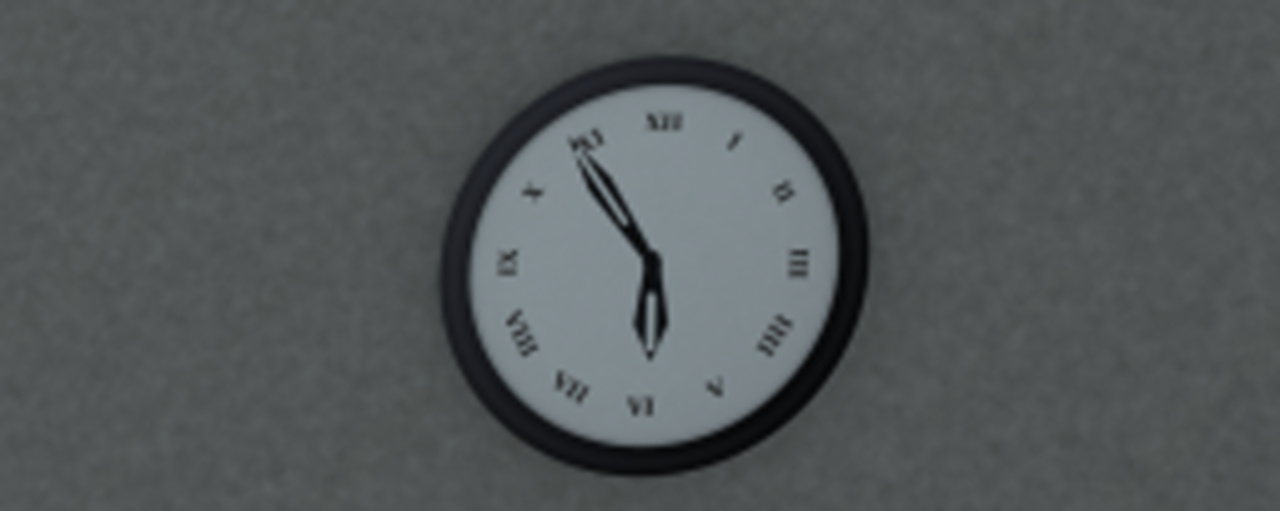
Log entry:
h=5 m=54
